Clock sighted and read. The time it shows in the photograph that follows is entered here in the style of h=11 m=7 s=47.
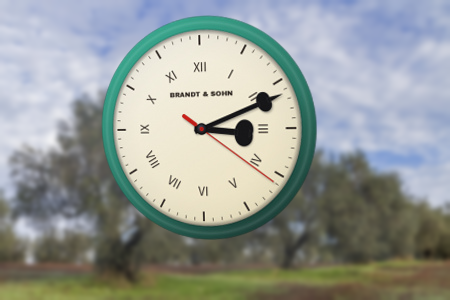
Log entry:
h=3 m=11 s=21
